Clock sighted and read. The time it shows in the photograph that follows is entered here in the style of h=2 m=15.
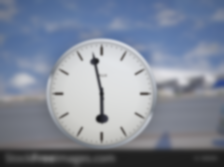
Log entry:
h=5 m=58
